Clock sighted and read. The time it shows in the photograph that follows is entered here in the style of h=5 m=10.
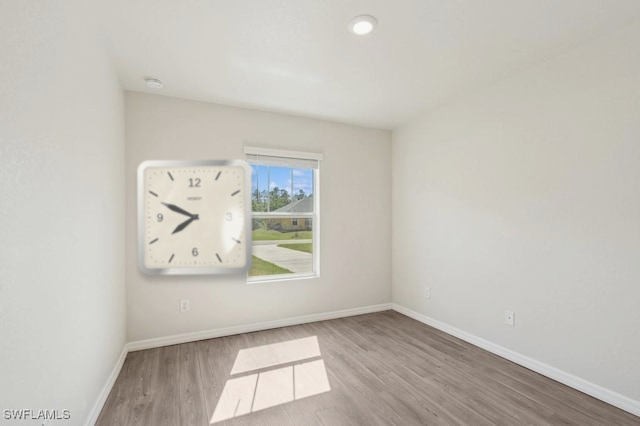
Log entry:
h=7 m=49
